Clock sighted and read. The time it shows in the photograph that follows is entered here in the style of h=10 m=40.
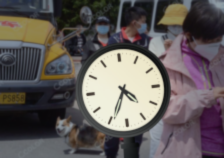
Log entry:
h=4 m=34
